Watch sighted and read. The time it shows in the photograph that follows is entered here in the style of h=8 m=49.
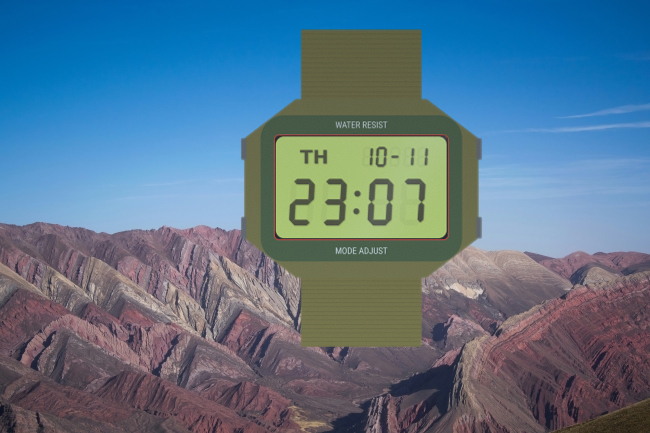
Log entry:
h=23 m=7
